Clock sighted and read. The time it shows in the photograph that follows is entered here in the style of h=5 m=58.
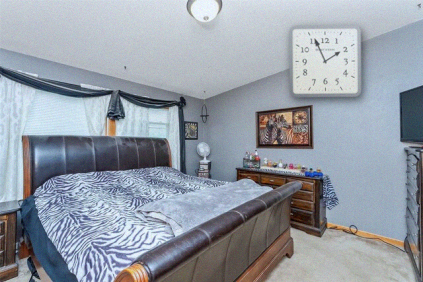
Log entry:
h=1 m=56
